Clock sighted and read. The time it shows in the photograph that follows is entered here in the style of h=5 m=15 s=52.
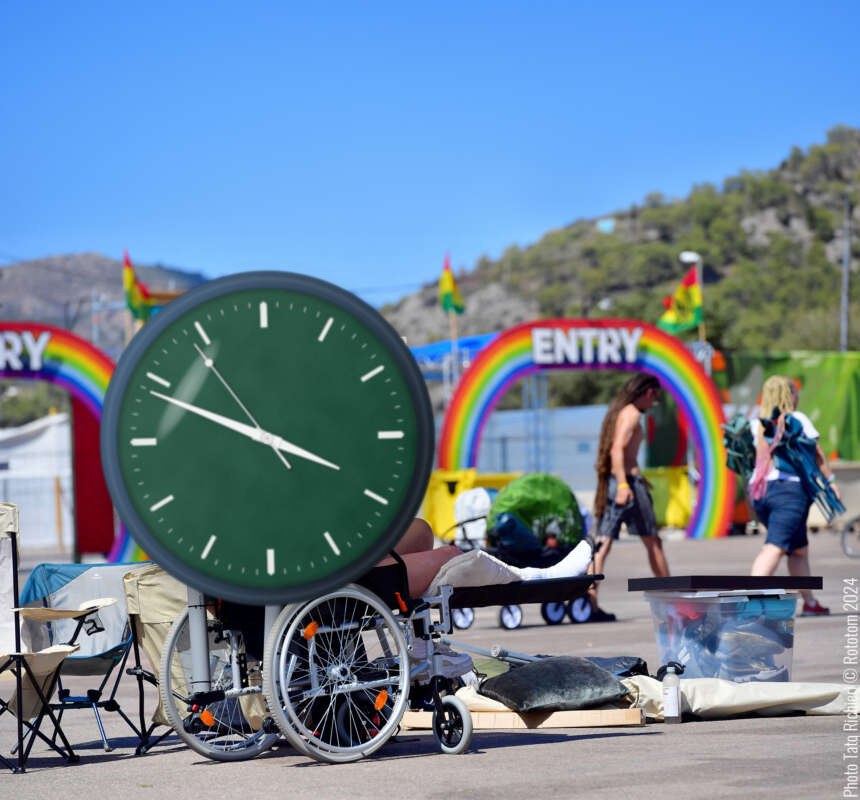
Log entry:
h=3 m=48 s=54
